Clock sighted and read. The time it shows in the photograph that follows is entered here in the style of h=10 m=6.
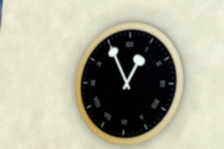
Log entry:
h=12 m=55
